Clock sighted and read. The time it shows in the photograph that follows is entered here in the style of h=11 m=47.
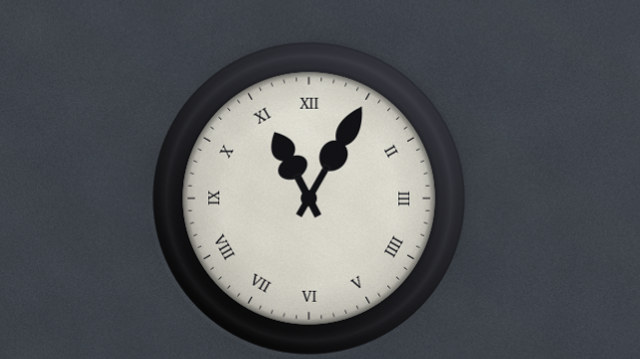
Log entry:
h=11 m=5
